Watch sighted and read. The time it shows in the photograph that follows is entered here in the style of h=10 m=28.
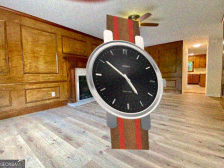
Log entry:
h=4 m=51
